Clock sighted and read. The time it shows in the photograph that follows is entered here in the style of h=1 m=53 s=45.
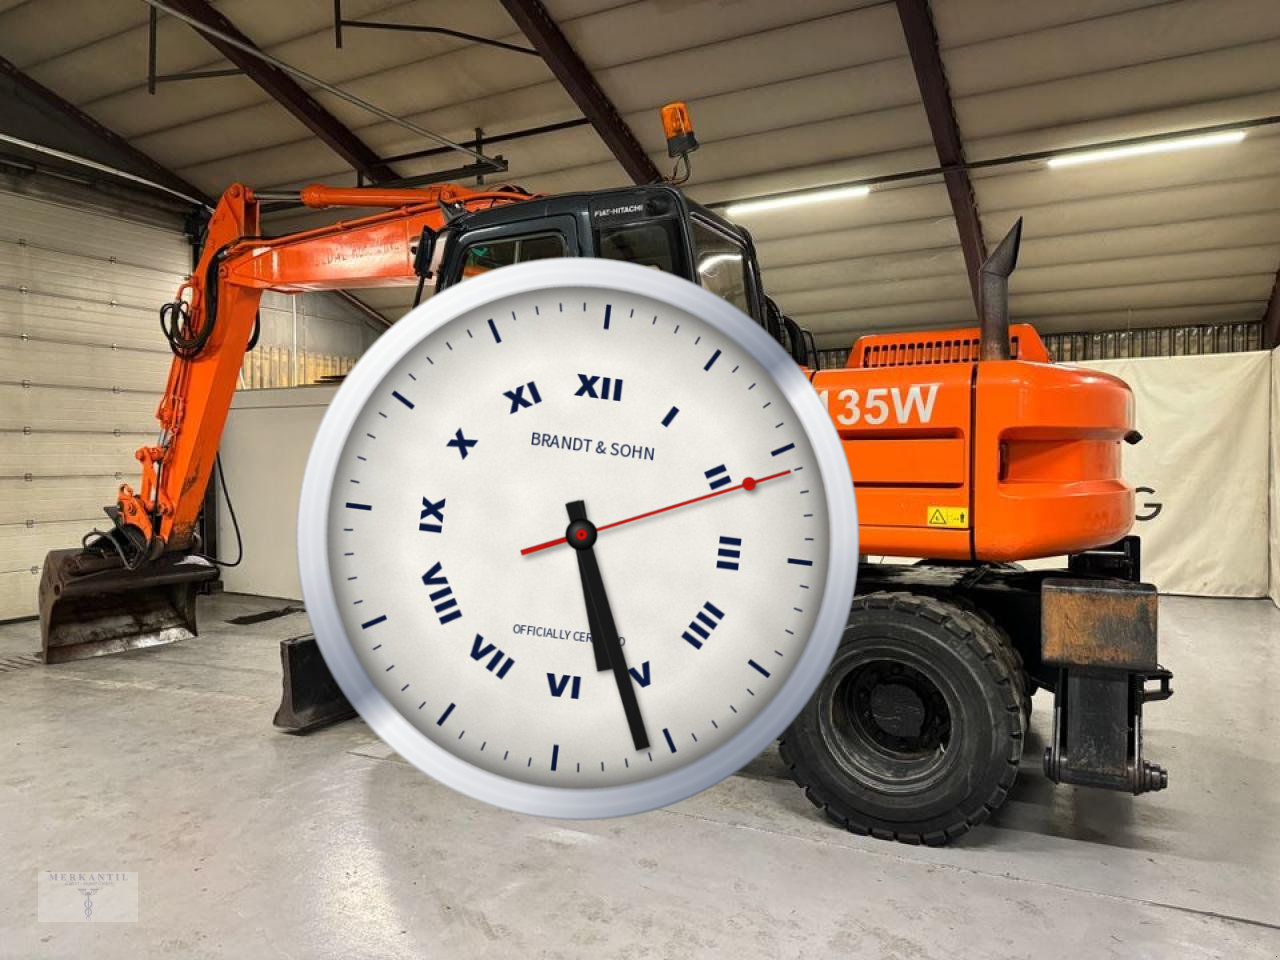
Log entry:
h=5 m=26 s=11
